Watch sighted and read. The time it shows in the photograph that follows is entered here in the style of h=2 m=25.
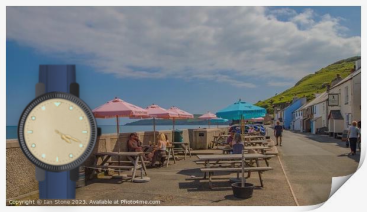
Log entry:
h=4 m=19
